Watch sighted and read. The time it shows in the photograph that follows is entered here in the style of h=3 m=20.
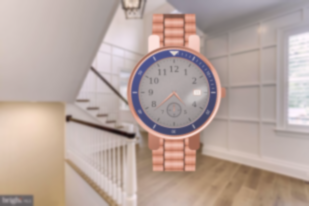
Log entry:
h=4 m=38
